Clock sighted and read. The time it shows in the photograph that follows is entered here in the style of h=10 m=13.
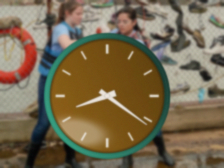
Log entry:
h=8 m=21
